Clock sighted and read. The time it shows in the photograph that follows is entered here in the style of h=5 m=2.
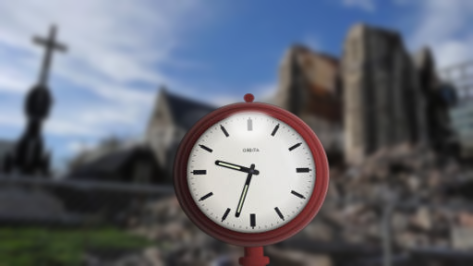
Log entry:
h=9 m=33
